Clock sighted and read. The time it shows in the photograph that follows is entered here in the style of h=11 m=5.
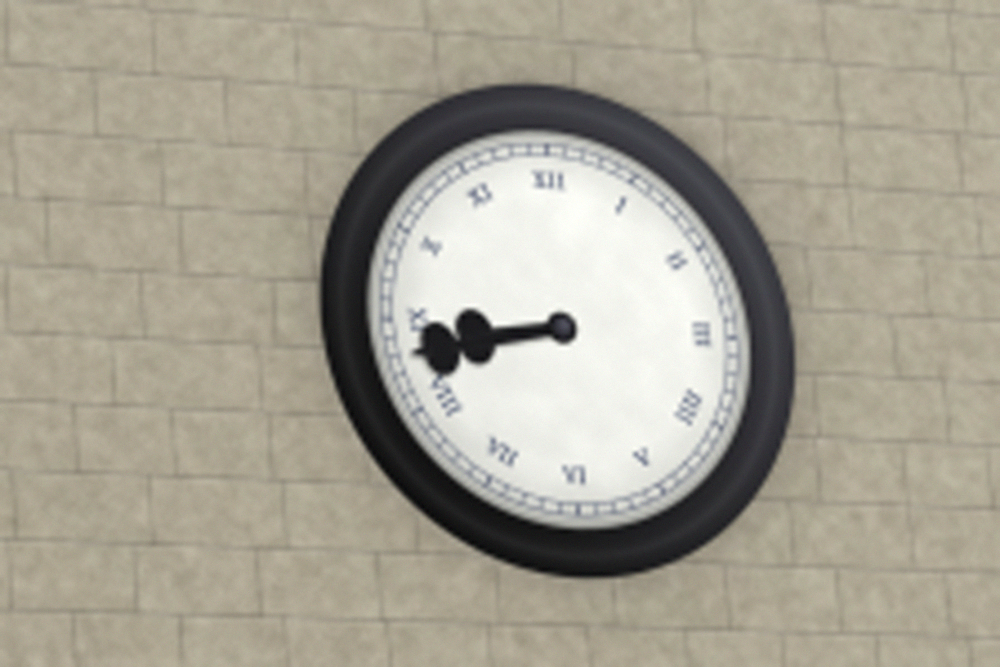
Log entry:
h=8 m=43
